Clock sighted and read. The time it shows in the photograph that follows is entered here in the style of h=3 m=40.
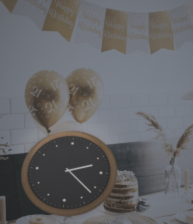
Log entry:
h=2 m=22
